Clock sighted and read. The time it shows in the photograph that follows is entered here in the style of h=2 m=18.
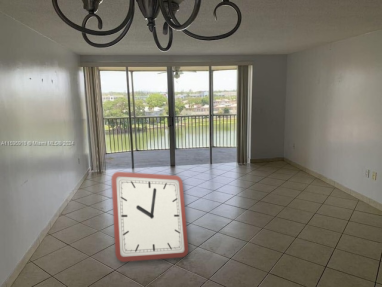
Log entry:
h=10 m=2
